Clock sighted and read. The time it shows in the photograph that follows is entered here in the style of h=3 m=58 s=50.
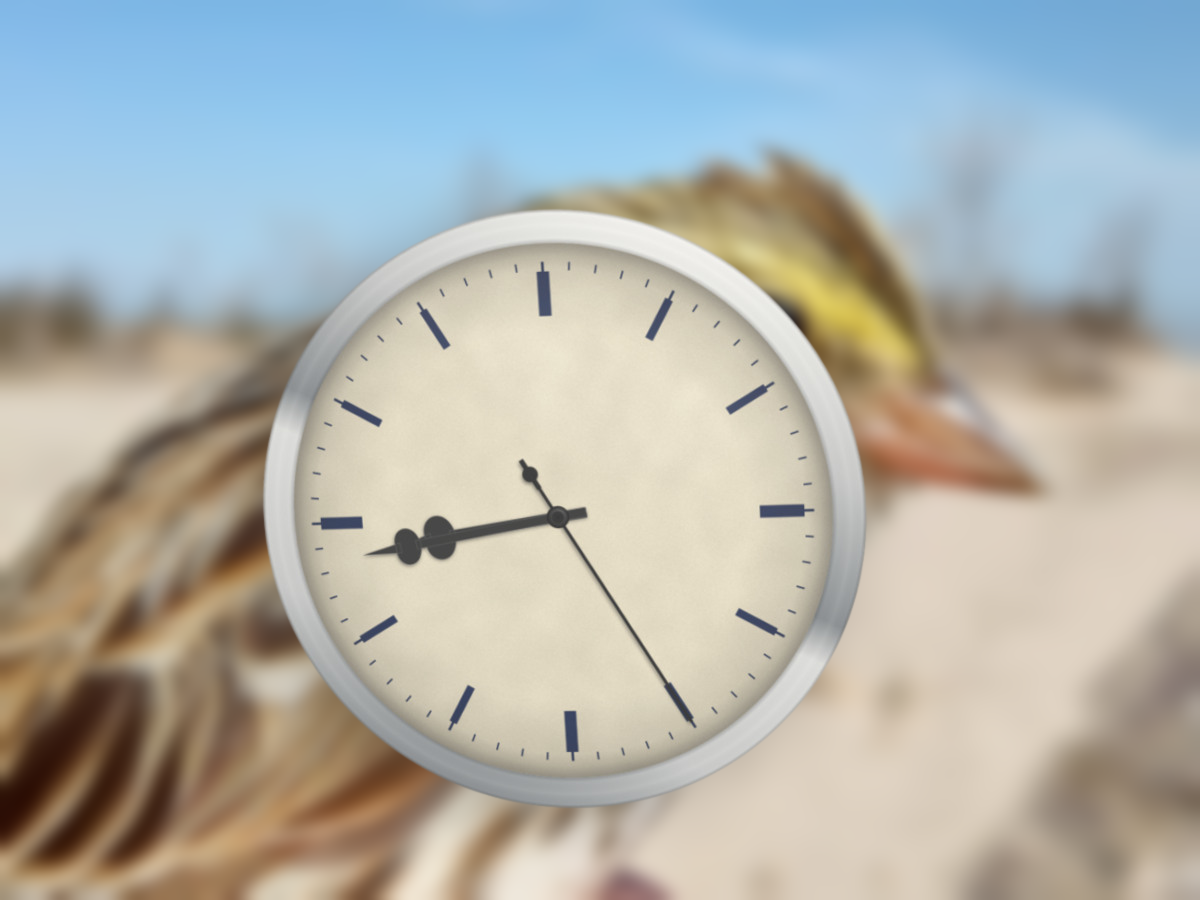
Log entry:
h=8 m=43 s=25
